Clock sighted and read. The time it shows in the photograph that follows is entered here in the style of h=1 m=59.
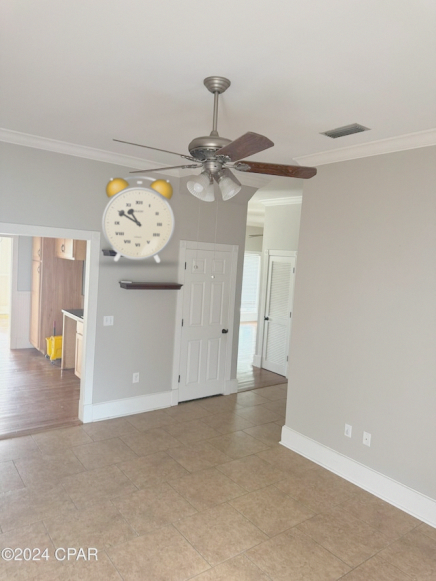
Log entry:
h=10 m=50
